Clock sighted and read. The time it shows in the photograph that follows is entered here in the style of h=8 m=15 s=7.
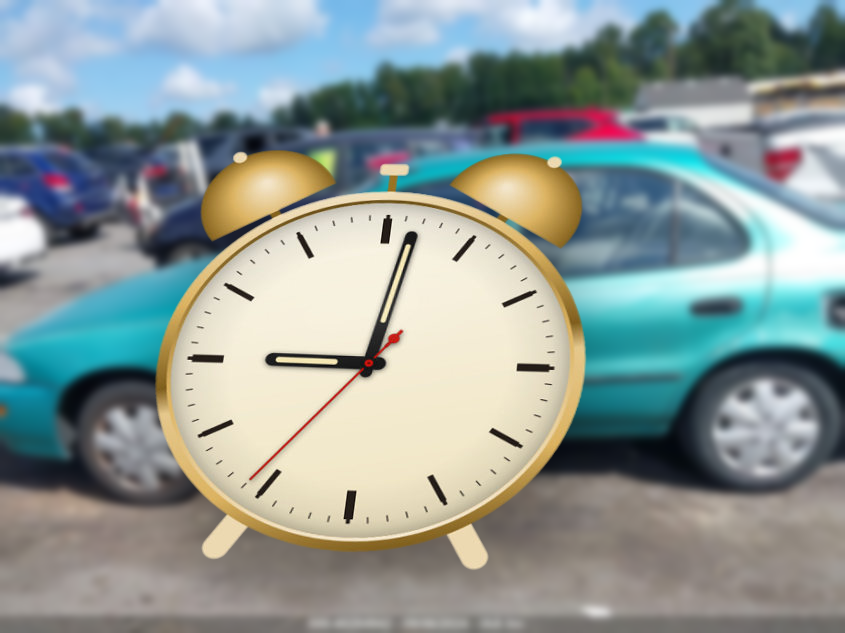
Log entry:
h=9 m=1 s=36
